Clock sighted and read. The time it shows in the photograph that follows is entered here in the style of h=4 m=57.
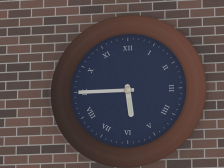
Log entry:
h=5 m=45
